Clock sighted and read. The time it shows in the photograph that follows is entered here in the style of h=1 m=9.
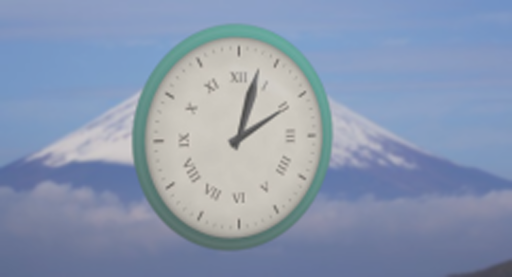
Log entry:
h=2 m=3
